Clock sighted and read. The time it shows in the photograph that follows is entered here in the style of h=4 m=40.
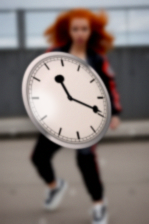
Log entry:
h=11 m=19
